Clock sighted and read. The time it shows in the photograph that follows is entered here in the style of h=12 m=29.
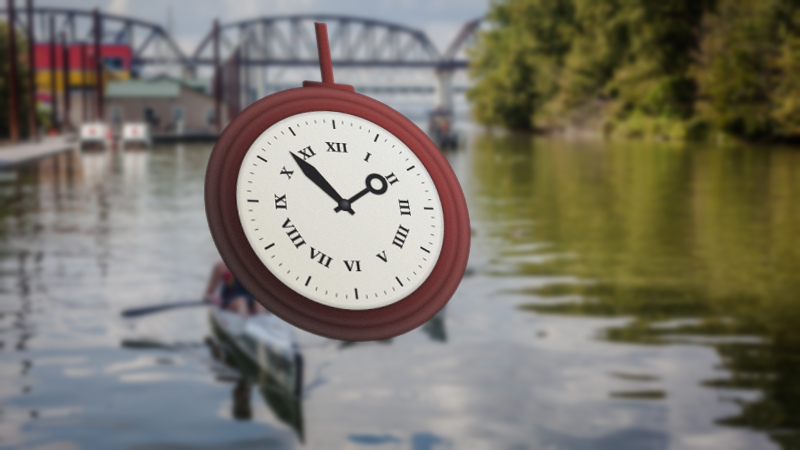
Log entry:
h=1 m=53
